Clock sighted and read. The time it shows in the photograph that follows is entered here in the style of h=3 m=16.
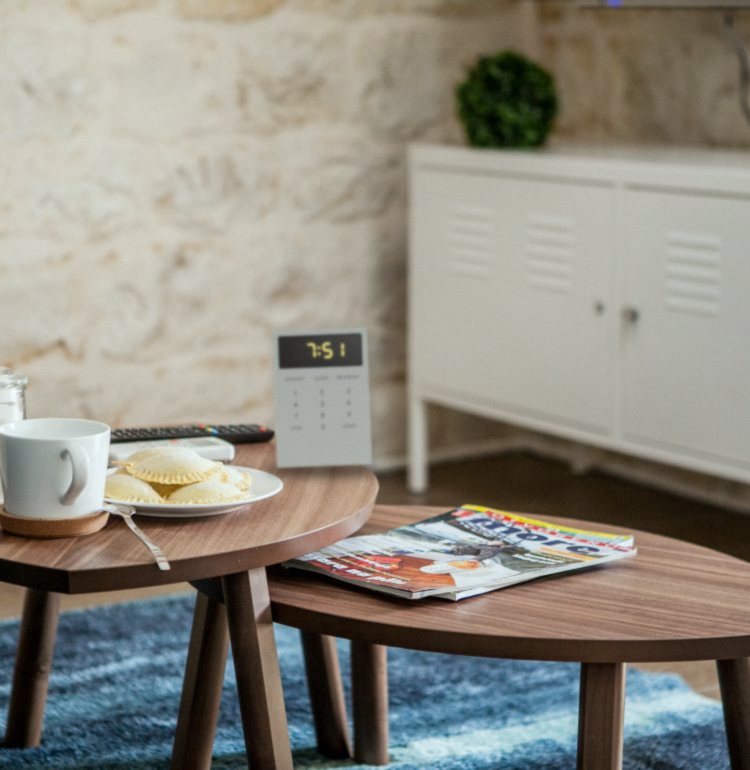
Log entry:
h=7 m=51
